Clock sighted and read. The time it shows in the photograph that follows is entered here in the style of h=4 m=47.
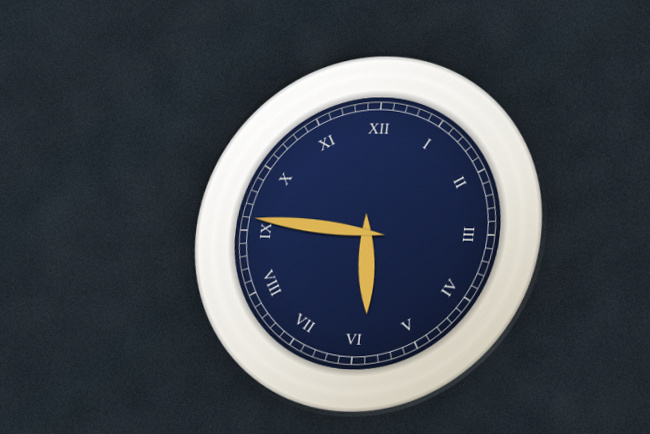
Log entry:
h=5 m=46
